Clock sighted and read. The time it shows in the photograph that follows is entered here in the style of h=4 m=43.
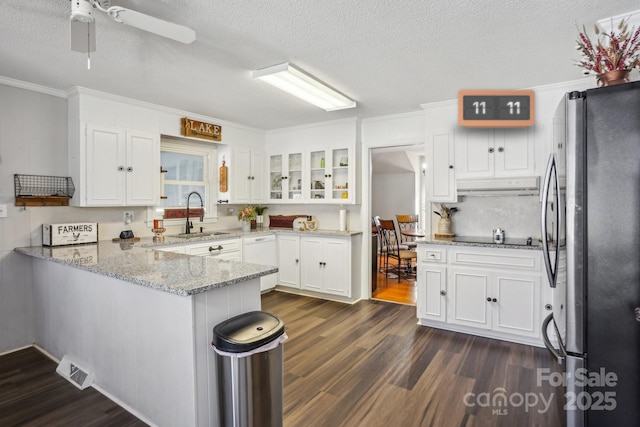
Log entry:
h=11 m=11
